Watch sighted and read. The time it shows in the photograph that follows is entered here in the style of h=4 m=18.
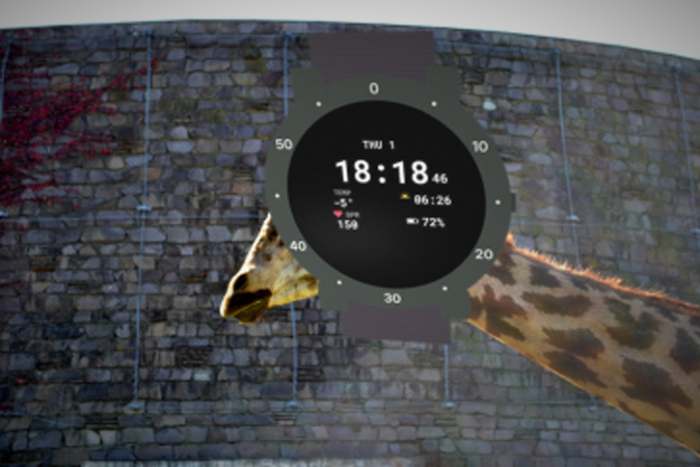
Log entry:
h=18 m=18
